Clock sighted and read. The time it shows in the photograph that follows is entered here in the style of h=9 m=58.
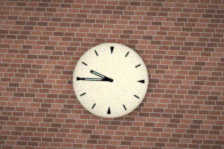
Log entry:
h=9 m=45
